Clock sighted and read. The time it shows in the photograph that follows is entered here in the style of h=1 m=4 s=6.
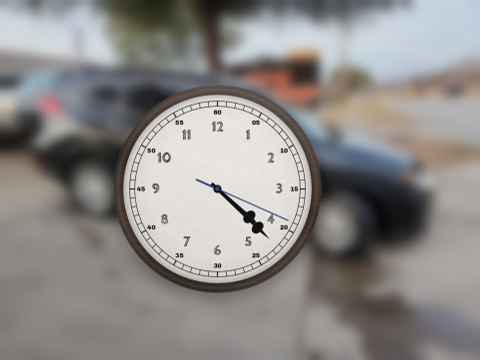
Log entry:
h=4 m=22 s=19
